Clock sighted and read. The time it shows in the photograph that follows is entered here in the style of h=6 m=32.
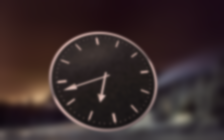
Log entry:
h=6 m=43
